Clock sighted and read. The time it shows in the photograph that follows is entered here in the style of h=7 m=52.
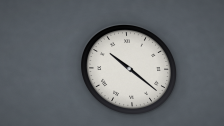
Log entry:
h=10 m=22
